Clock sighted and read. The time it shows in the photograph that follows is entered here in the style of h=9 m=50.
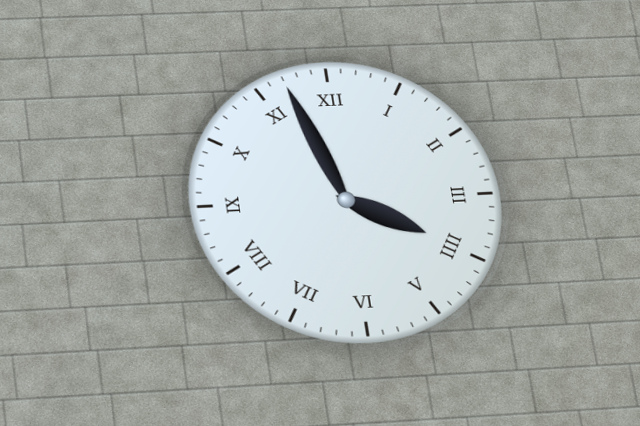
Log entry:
h=3 m=57
